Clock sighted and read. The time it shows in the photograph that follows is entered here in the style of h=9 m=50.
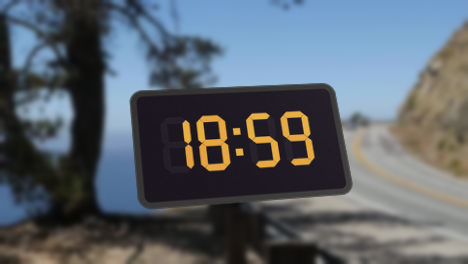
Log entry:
h=18 m=59
